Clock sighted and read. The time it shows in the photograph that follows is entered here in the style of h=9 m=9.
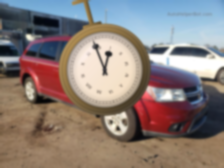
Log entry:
h=12 m=59
